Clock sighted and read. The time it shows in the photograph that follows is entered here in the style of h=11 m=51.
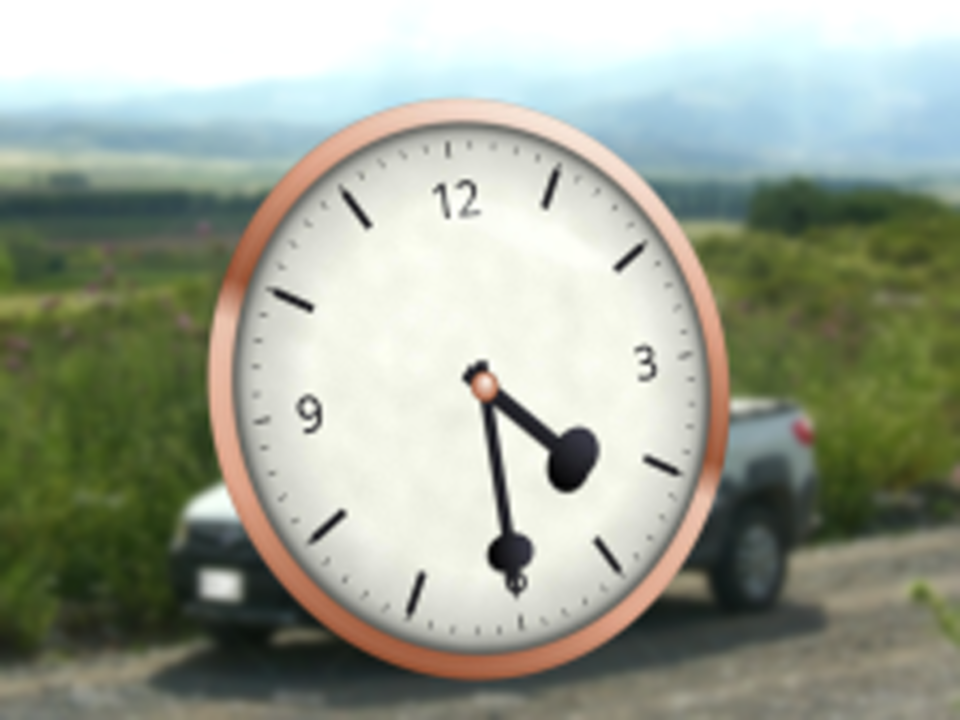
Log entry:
h=4 m=30
